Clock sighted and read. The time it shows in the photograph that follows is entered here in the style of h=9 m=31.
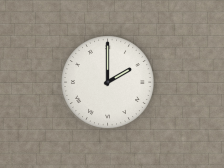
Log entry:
h=2 m=0
